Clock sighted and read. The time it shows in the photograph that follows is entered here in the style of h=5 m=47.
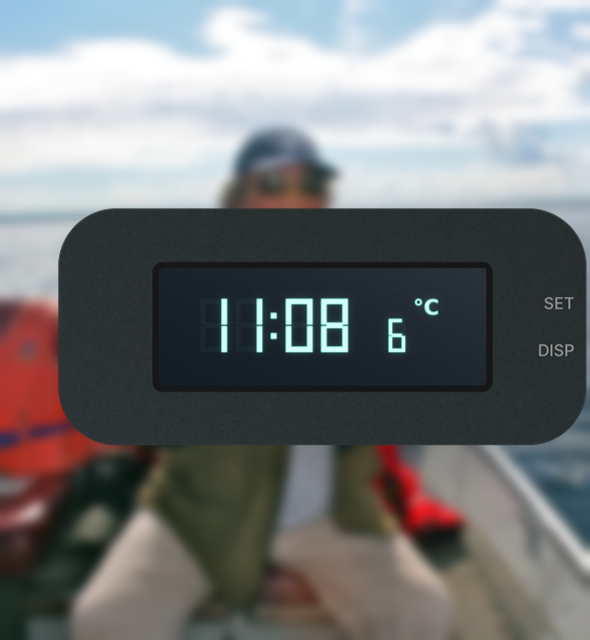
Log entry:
h=11 m=8
